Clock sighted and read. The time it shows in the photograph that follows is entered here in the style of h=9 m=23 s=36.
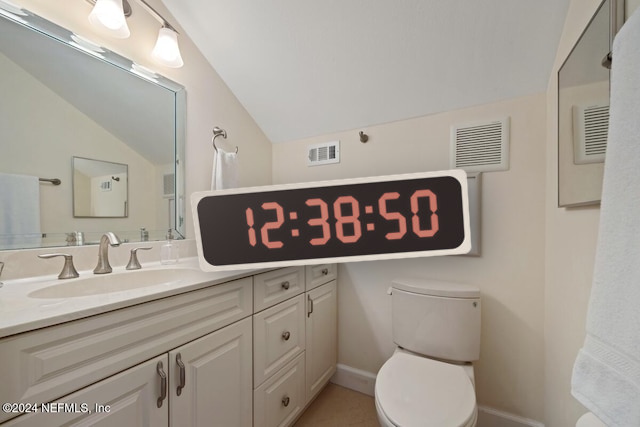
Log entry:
h=12 m=38 s=50
